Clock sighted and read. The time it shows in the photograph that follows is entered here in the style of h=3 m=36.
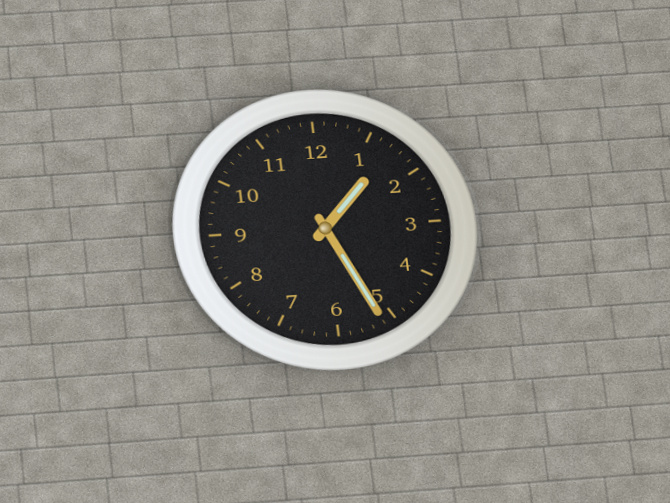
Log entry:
h=1 m=26
